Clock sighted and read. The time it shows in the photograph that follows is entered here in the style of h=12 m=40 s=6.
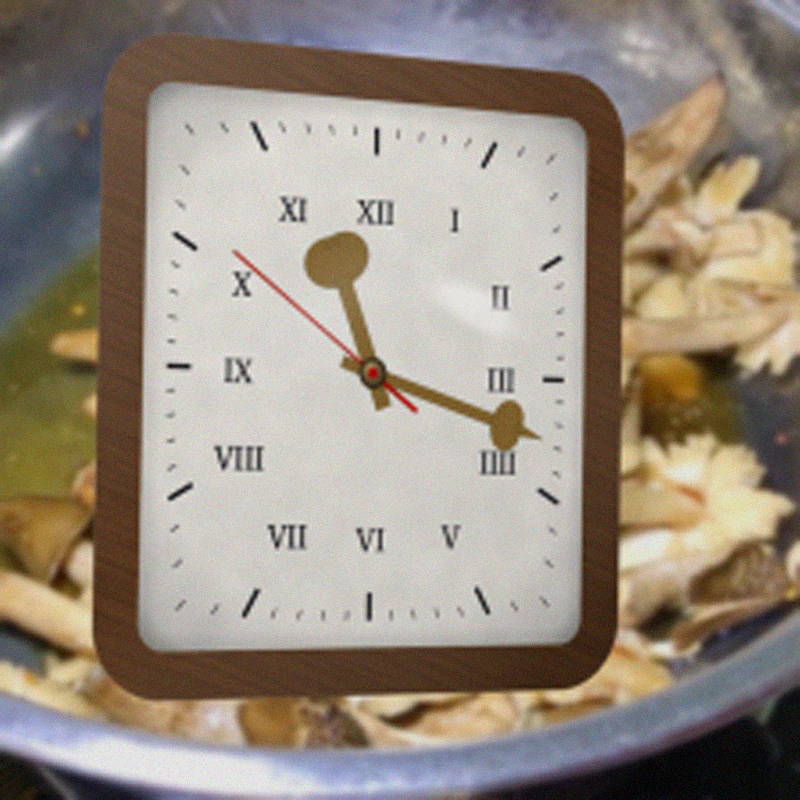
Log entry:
h=11 m=17 s=51
